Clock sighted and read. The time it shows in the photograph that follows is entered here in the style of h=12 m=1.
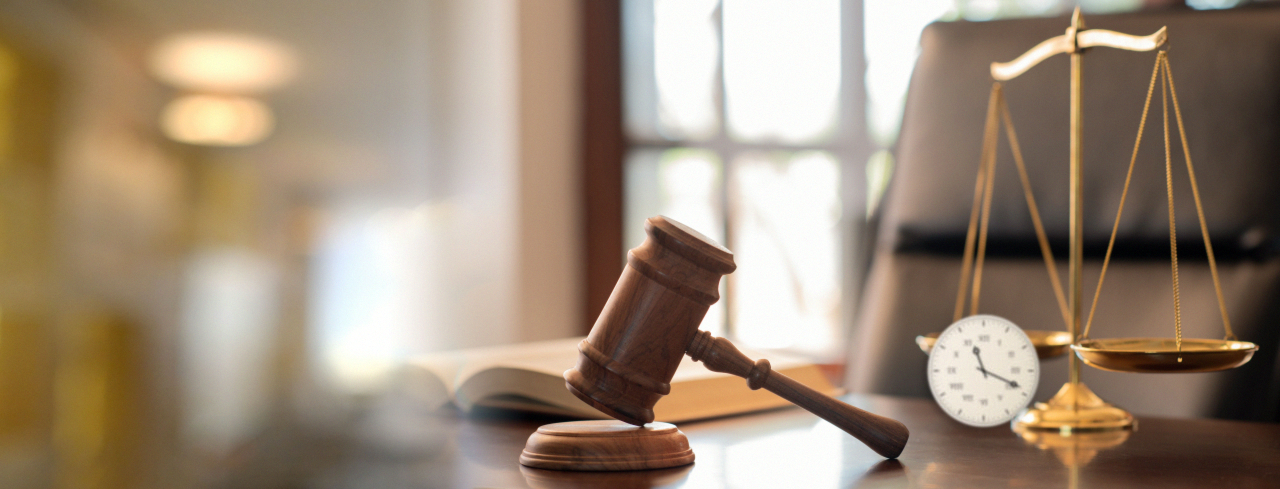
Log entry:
h=11 m=19
